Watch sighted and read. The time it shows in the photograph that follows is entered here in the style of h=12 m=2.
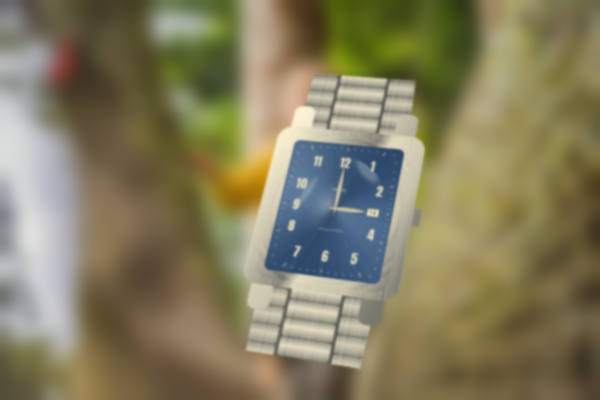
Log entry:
h=3 m=0
